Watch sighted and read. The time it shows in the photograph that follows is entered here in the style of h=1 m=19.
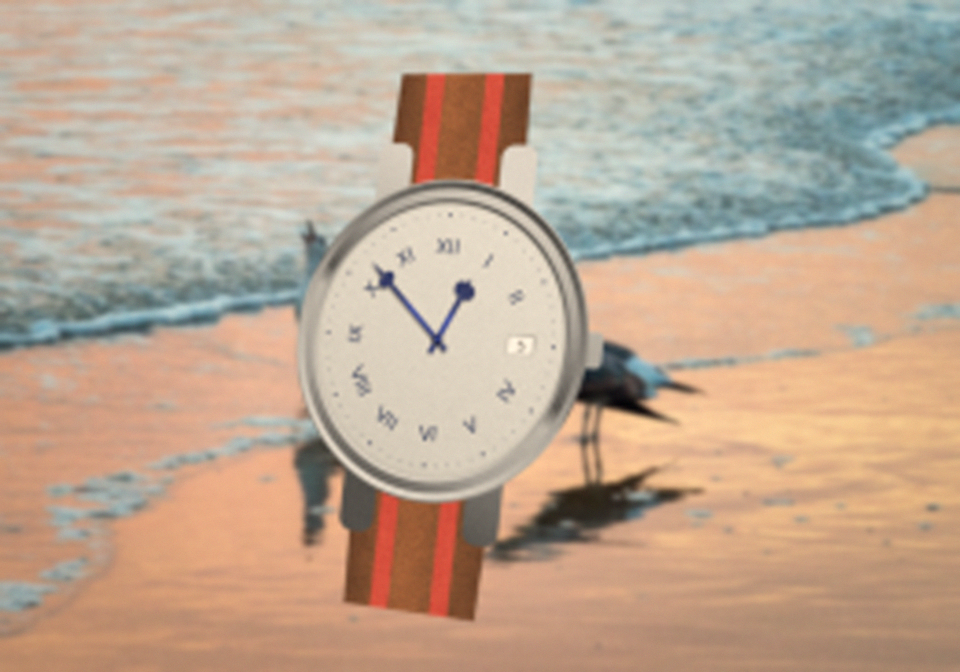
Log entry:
h=12 m=52
